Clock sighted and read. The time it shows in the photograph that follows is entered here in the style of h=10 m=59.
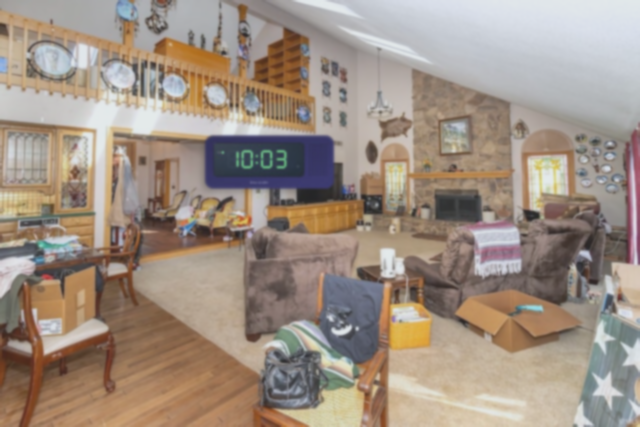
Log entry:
h=10 m=3
